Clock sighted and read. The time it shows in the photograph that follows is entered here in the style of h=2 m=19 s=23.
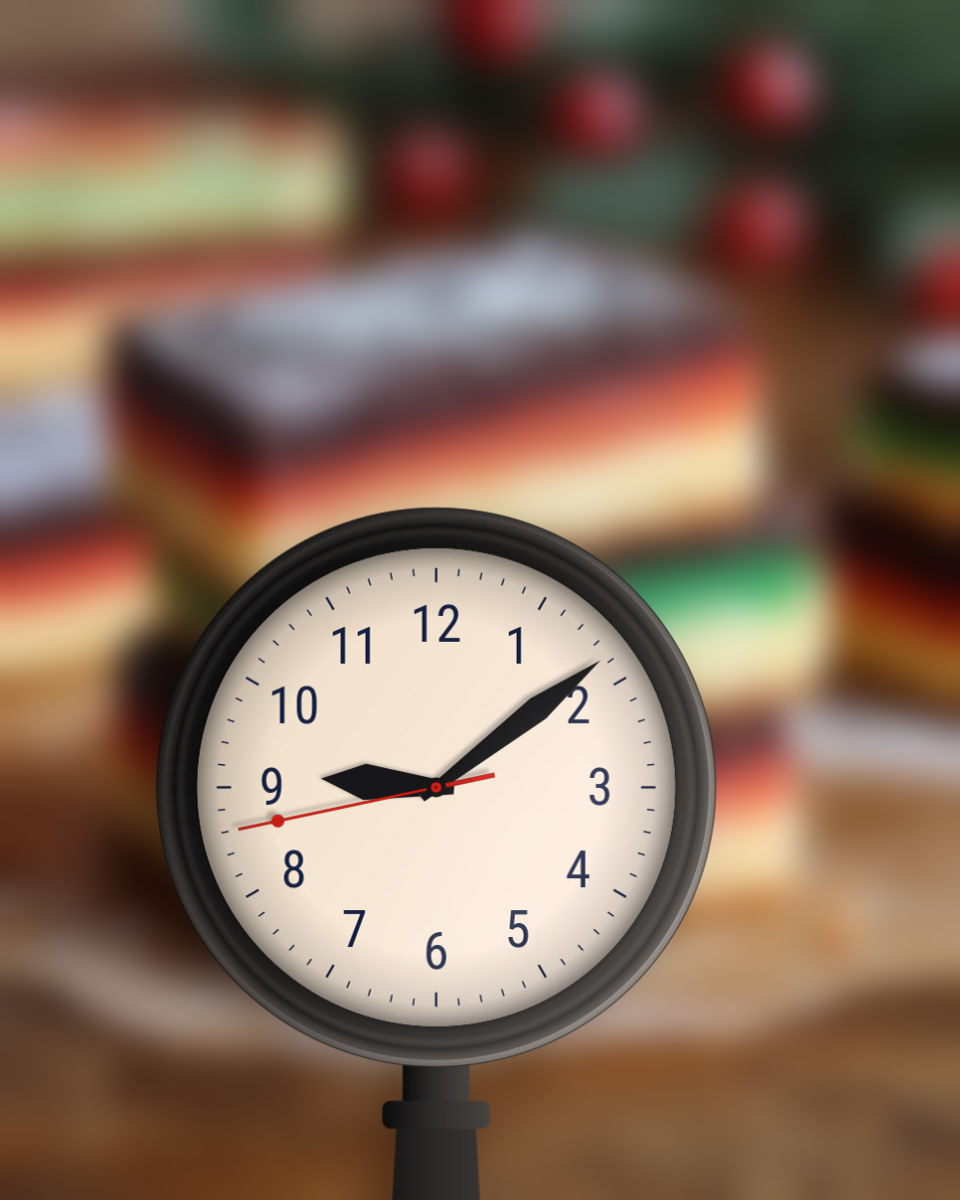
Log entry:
h=9 m=8 s=43
